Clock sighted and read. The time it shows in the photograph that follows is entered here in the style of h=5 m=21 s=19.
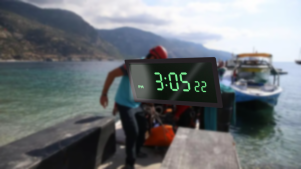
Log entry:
h=3 m=5 s=22
